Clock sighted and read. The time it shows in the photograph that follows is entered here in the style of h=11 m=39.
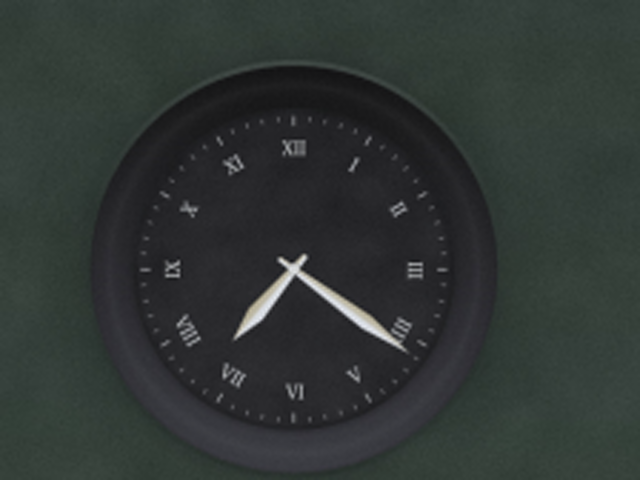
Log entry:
h=7 m=21
